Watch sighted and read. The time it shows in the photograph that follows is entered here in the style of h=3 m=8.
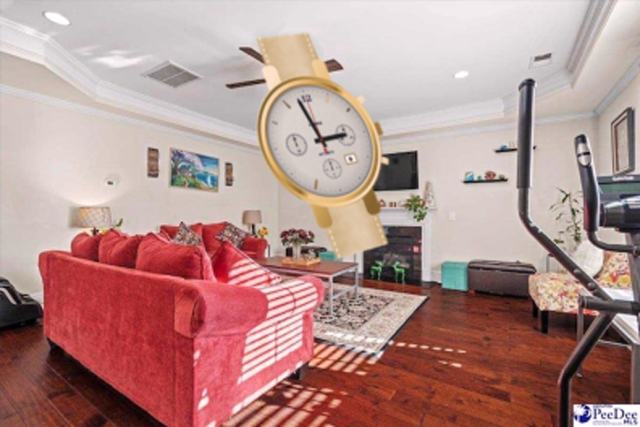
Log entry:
h=2 m=58
